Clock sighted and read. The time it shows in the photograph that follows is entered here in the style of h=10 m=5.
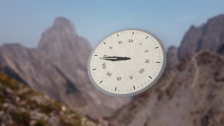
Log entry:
h=8 m=44
